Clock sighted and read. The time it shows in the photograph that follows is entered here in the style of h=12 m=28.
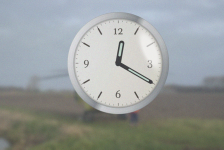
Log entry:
h=12 m=20
